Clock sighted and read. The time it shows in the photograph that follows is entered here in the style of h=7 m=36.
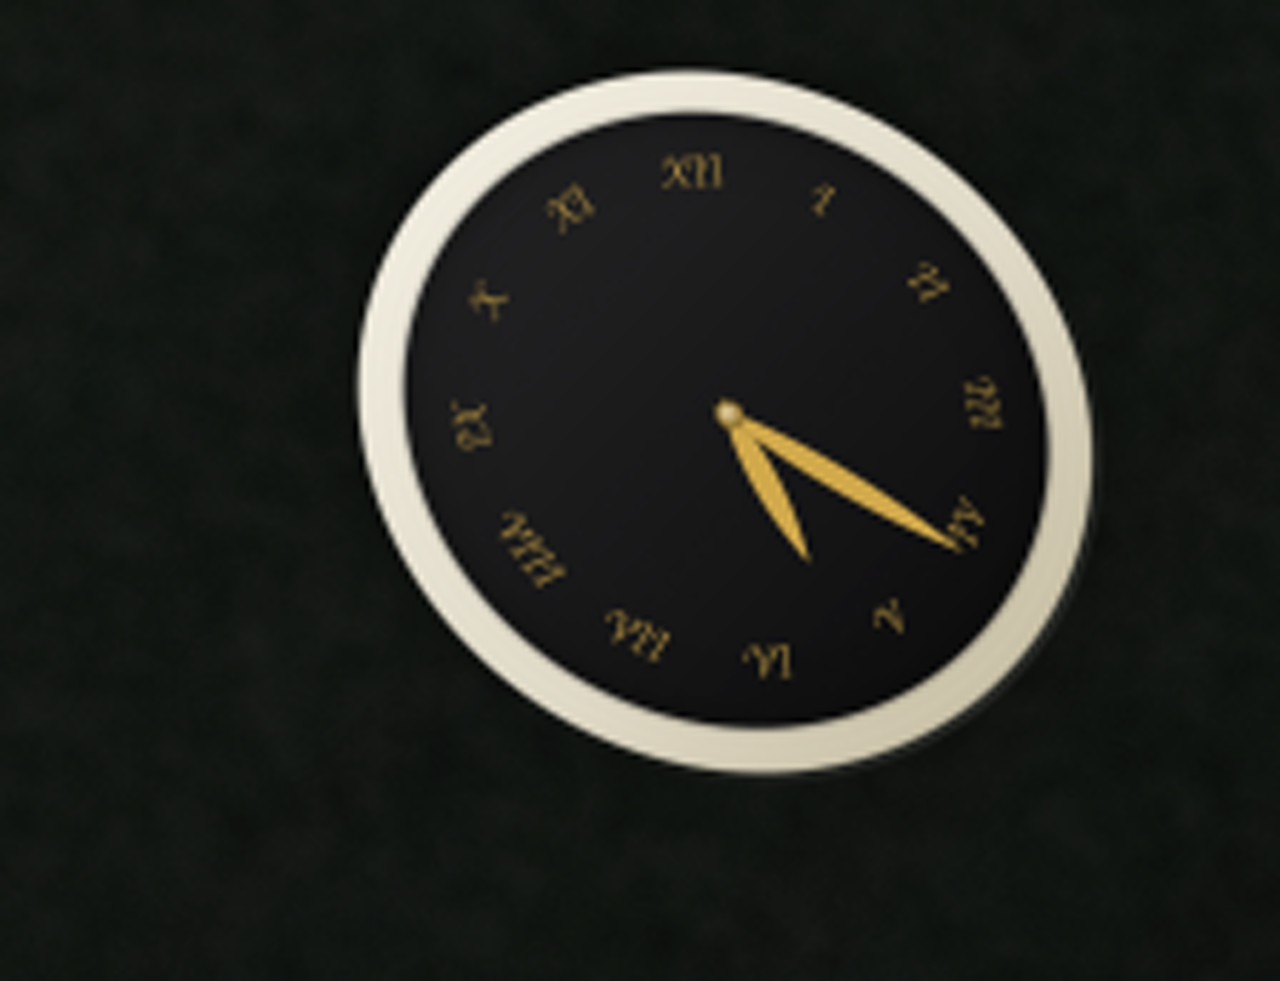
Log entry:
h=5 m=21
